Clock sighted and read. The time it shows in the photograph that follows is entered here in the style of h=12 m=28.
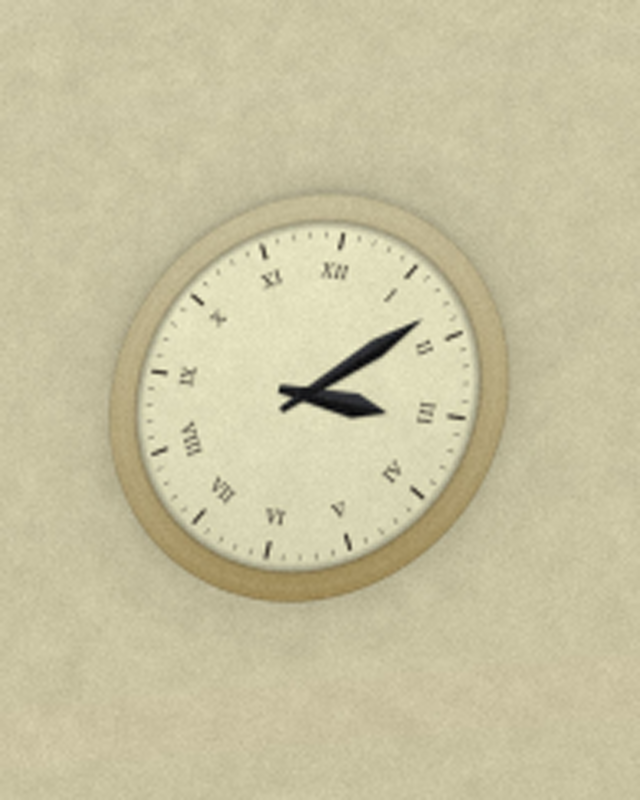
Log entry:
h=3 m=8
